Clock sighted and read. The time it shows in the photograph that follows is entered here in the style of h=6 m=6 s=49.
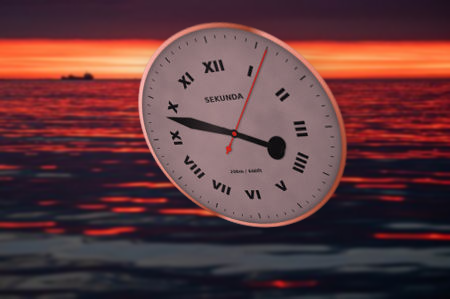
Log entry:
h=3 m=48 s=6
